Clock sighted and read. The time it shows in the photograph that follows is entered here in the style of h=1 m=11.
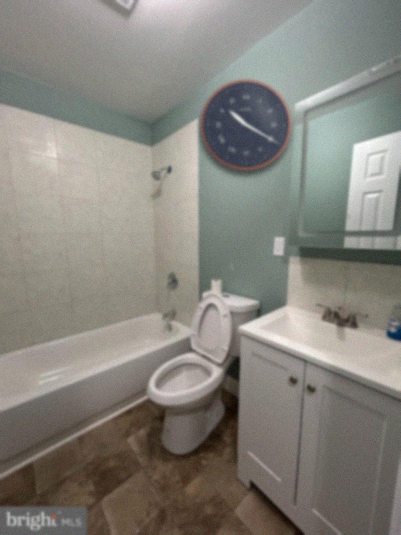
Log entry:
h=10 m=20
